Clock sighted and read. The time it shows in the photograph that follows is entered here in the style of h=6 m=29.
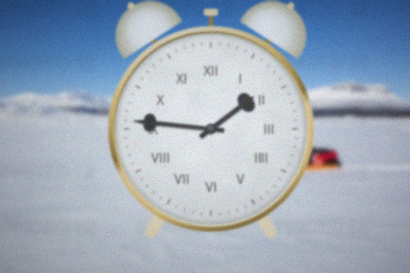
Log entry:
h=1 m=46
